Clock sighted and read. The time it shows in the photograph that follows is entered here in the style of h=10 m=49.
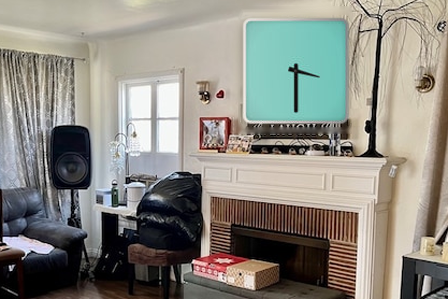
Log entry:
h=3 m=30
